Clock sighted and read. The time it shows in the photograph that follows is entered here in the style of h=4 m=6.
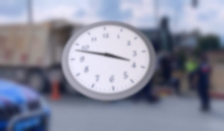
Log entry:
h=3 m=48
